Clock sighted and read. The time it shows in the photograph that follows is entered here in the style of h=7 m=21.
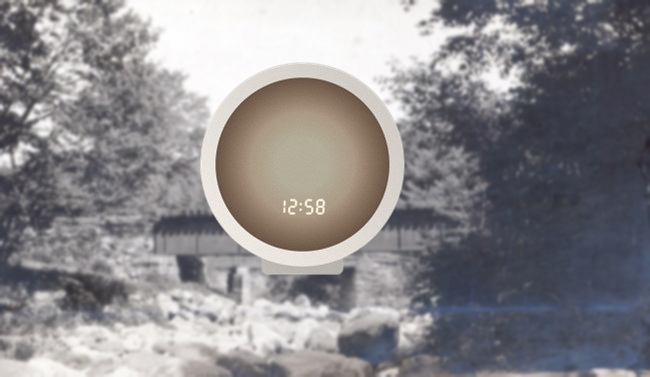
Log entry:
h=12 m=58
